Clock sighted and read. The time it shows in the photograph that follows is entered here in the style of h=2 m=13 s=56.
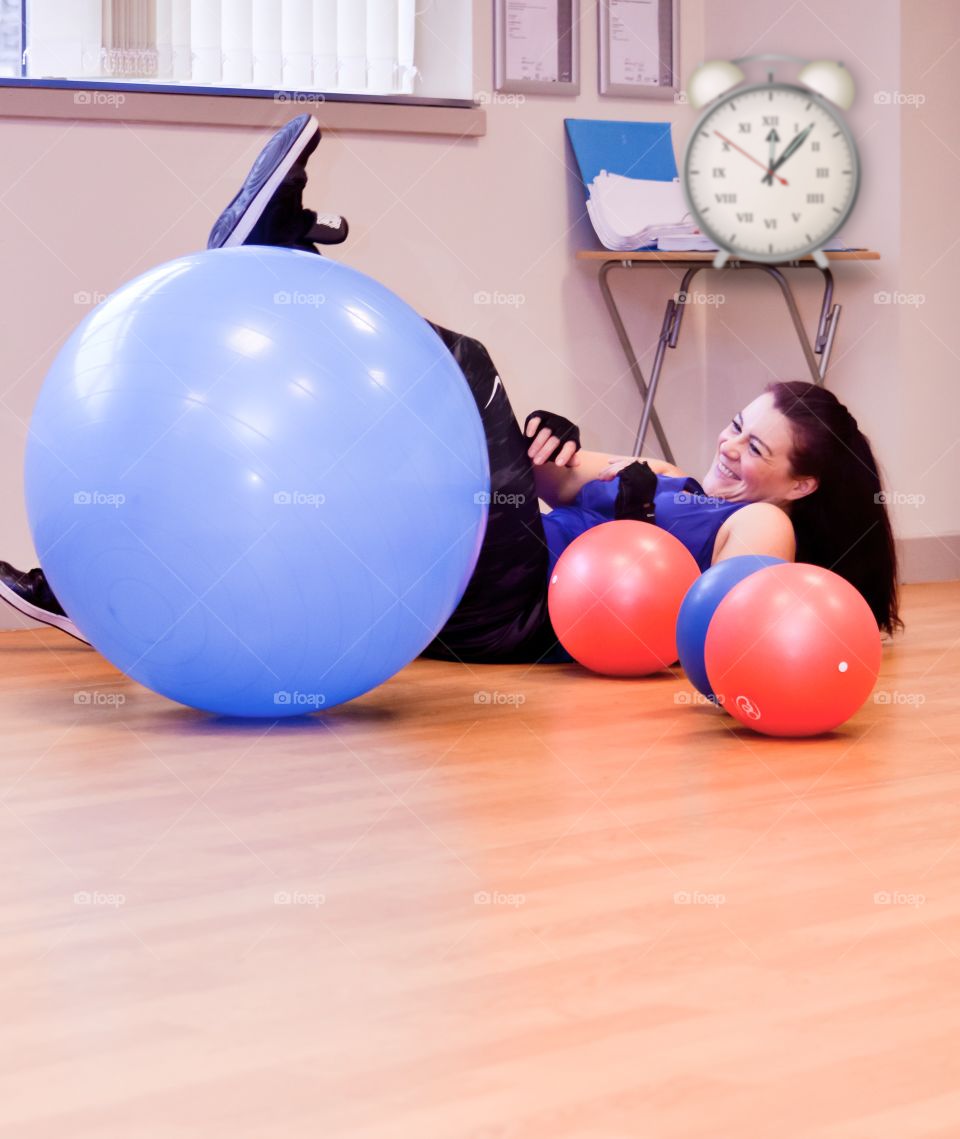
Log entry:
h=12 m=6 s=51
